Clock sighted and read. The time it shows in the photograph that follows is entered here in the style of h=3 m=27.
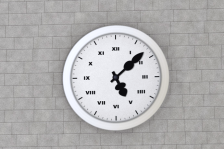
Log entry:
h=5 m=8
